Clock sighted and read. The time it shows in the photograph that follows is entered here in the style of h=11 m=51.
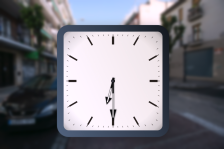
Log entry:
h=6 m=30
